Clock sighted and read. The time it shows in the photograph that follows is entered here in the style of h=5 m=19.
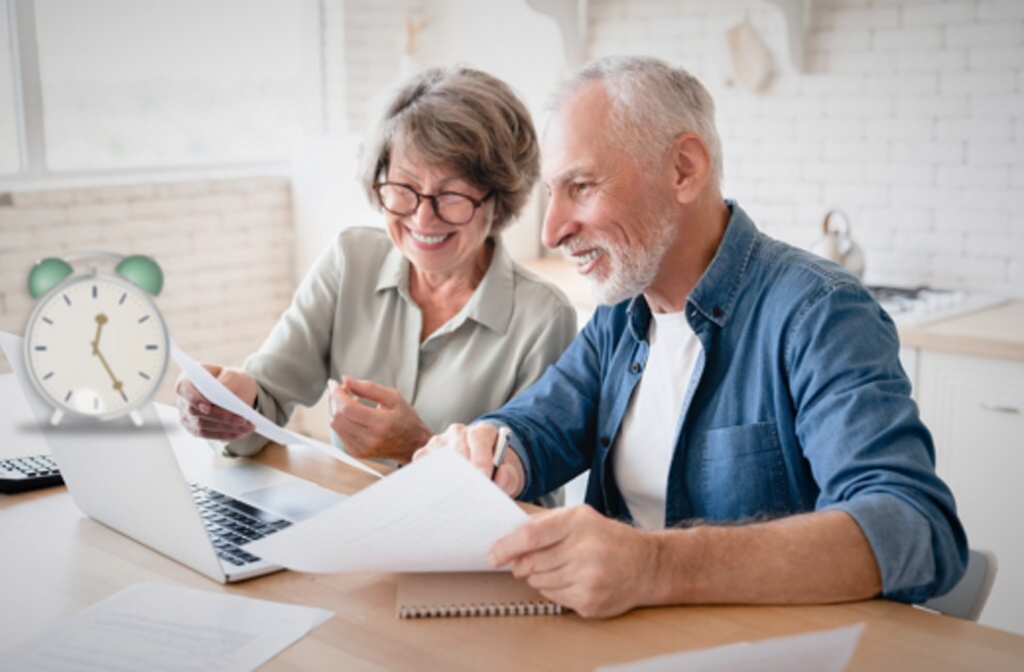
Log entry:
h=12 m=25
